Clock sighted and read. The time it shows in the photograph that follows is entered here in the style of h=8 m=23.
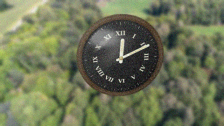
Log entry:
h=12 m=11
